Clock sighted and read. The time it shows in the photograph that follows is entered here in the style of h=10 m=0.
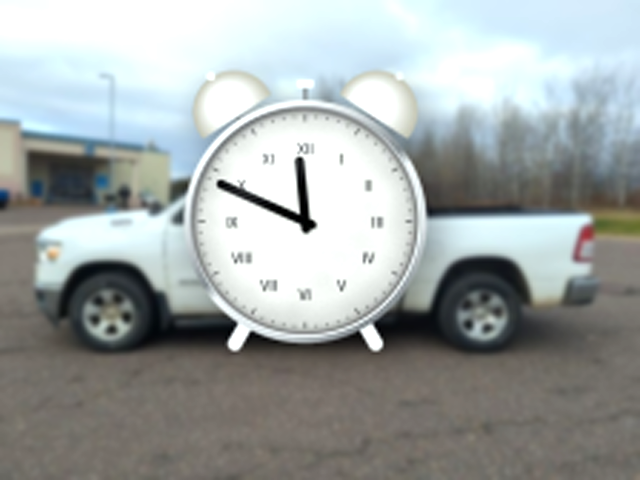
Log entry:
h=11 m=49
